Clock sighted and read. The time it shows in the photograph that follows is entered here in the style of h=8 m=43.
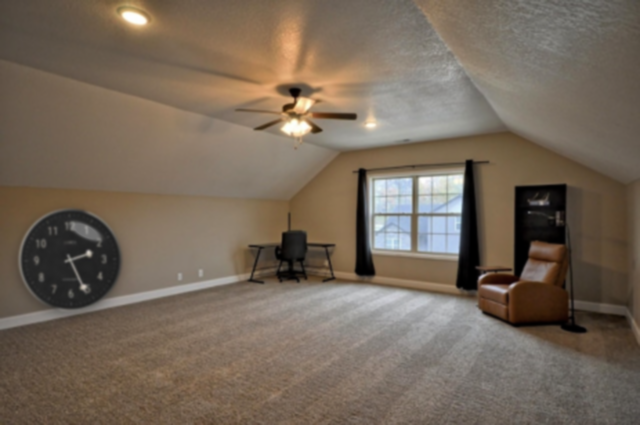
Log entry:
h=2 m=26
